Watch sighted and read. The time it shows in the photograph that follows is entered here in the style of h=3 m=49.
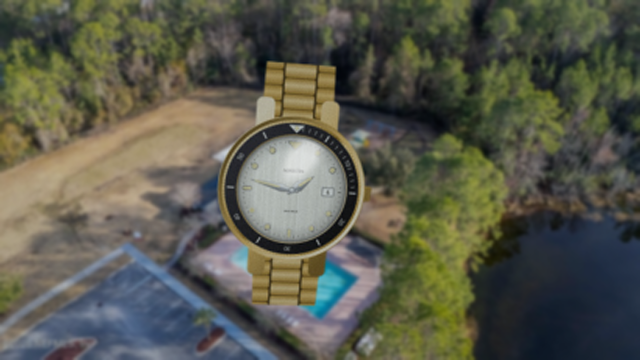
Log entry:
h=1 m=47
